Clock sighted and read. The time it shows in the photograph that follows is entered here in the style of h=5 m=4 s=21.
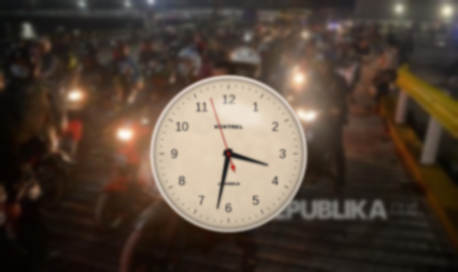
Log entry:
h=3 m=31 s=57
